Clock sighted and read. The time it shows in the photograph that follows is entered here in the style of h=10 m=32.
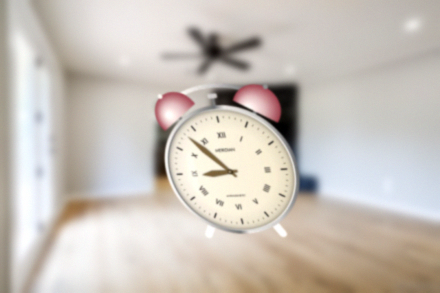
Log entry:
h=8 m=53
